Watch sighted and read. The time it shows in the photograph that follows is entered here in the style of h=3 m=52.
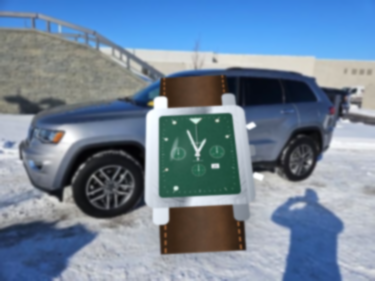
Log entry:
h=12 m=57
